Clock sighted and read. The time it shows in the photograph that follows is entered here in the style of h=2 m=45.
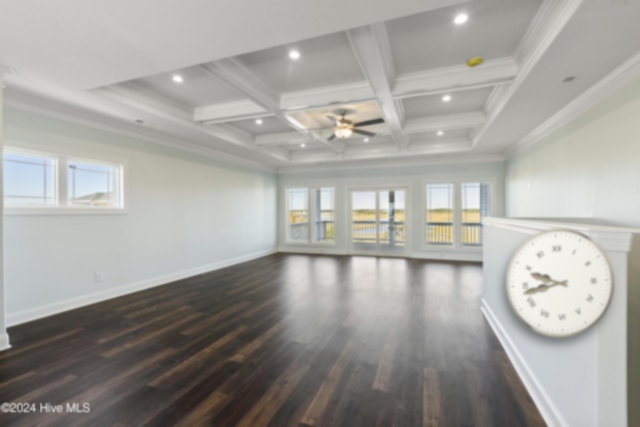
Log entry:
h=9 m=43
